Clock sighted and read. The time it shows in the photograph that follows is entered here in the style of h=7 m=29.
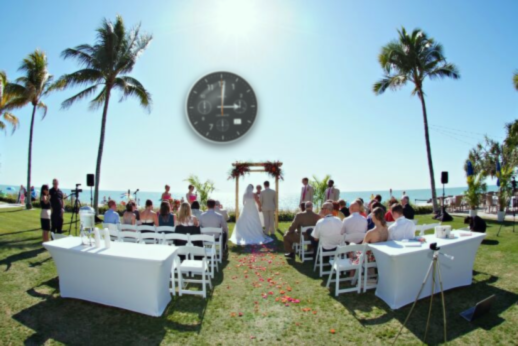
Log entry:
h=3 m=1
